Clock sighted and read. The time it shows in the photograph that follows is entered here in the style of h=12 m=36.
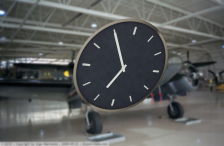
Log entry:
h=6 m=55
